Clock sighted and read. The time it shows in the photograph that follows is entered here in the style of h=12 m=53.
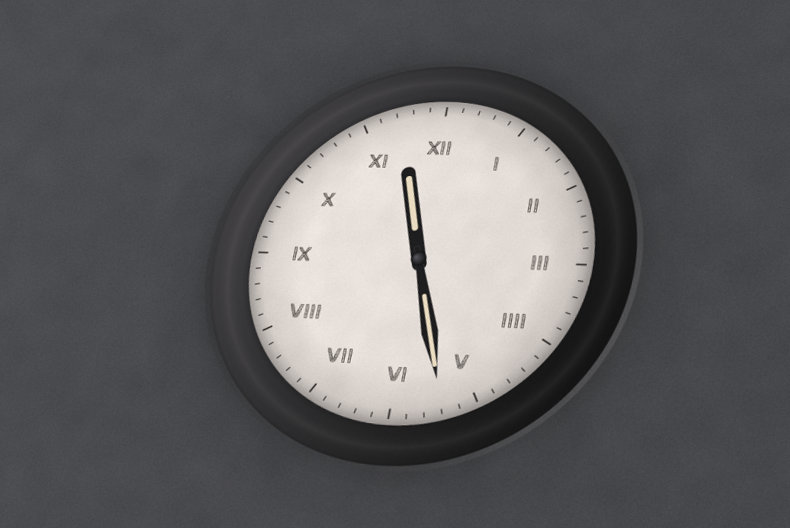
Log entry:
h=11 m=27
